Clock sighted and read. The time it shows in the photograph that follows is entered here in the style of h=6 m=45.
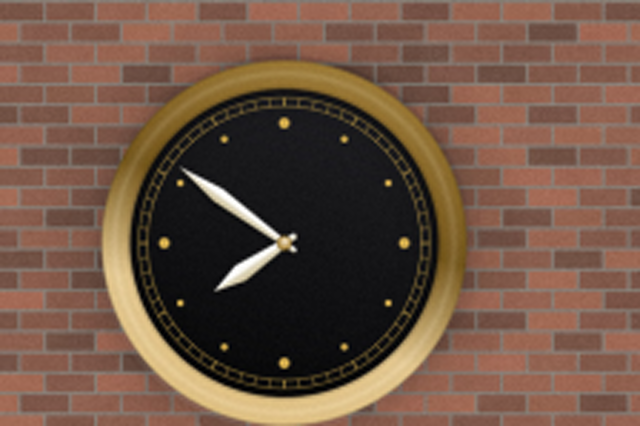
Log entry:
h=7 m=51
